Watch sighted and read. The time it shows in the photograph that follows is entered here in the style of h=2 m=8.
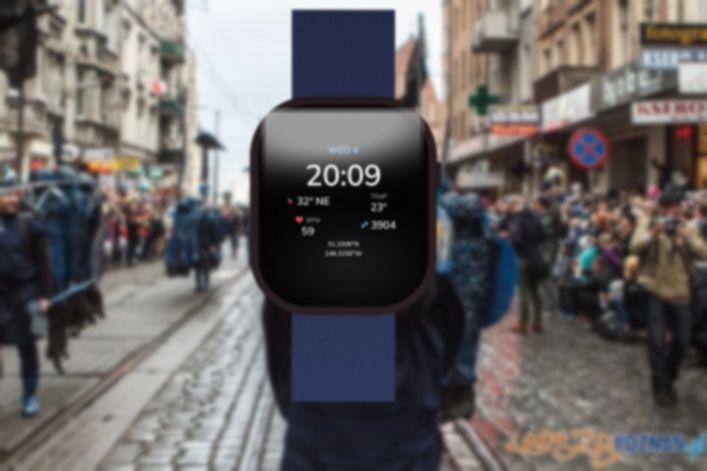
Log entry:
h=20 m=9
